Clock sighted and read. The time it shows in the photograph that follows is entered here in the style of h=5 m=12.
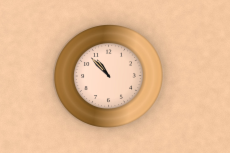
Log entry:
h=10 m=53
